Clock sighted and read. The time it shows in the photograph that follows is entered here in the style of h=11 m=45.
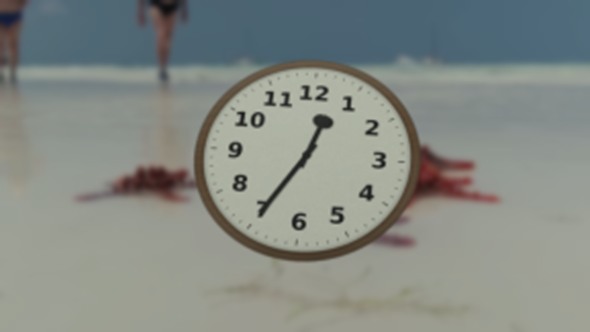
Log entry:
h=12 m=35
